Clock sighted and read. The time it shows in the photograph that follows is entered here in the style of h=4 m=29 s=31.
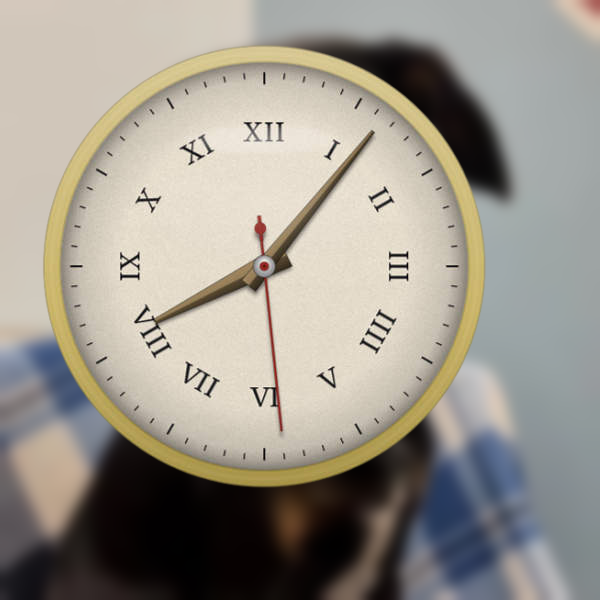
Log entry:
h=8 m=6 s=29
